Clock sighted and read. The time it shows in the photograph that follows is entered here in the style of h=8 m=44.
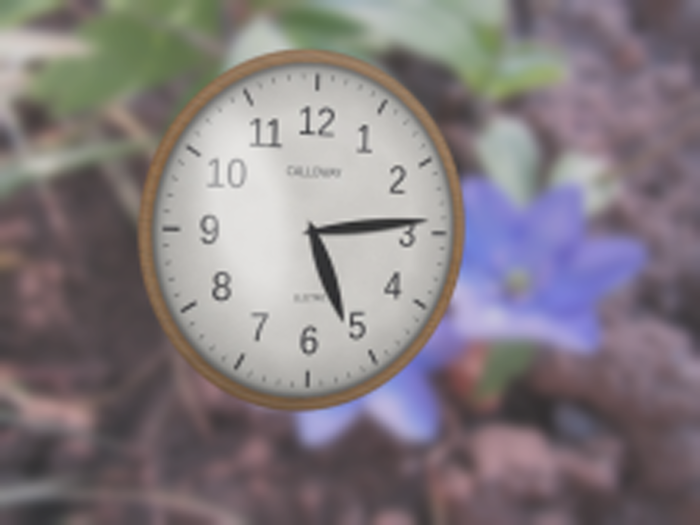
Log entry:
h=5 m=14
